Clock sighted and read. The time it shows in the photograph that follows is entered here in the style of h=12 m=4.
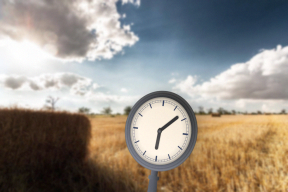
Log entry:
h=6 m=8
